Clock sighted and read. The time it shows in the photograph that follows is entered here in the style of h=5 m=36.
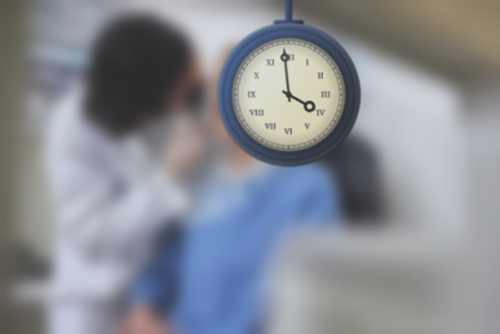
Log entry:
h=3 m=59
